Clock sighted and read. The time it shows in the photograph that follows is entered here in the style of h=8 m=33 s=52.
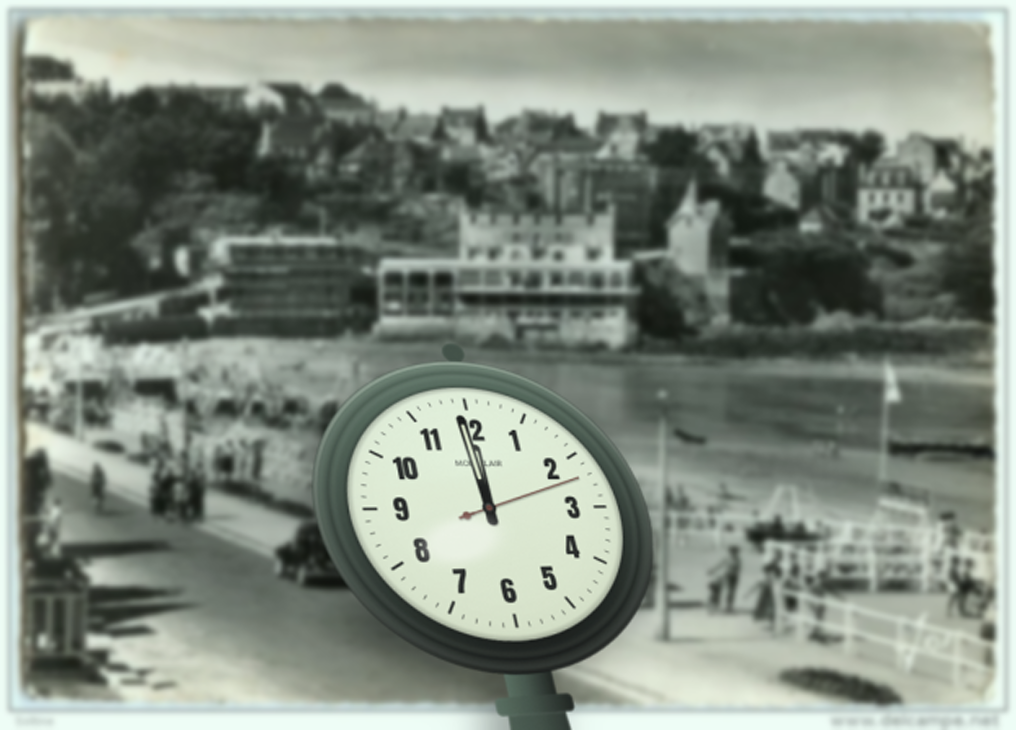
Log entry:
h=11 m=59 s=12
